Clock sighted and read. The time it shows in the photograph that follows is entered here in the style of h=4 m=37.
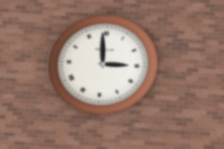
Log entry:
h=2 m=59
